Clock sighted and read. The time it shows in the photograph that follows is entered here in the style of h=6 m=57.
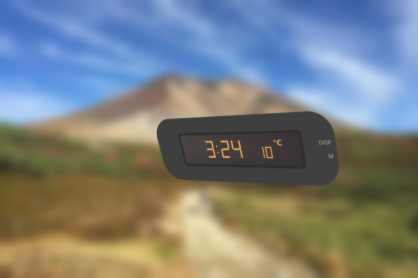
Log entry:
h=3 m=24
